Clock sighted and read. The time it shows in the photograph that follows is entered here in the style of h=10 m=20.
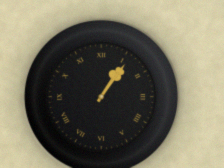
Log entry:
h=1 m=6
